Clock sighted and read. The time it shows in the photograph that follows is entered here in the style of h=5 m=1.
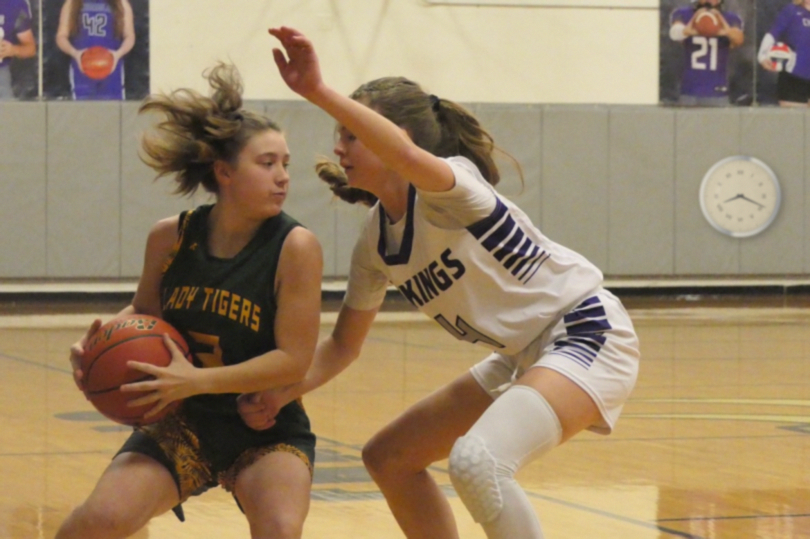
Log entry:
h=8 m=19
